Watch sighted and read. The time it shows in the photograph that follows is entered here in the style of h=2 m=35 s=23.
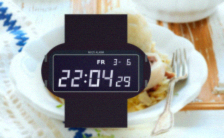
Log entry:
h=22 m=4 s=29
